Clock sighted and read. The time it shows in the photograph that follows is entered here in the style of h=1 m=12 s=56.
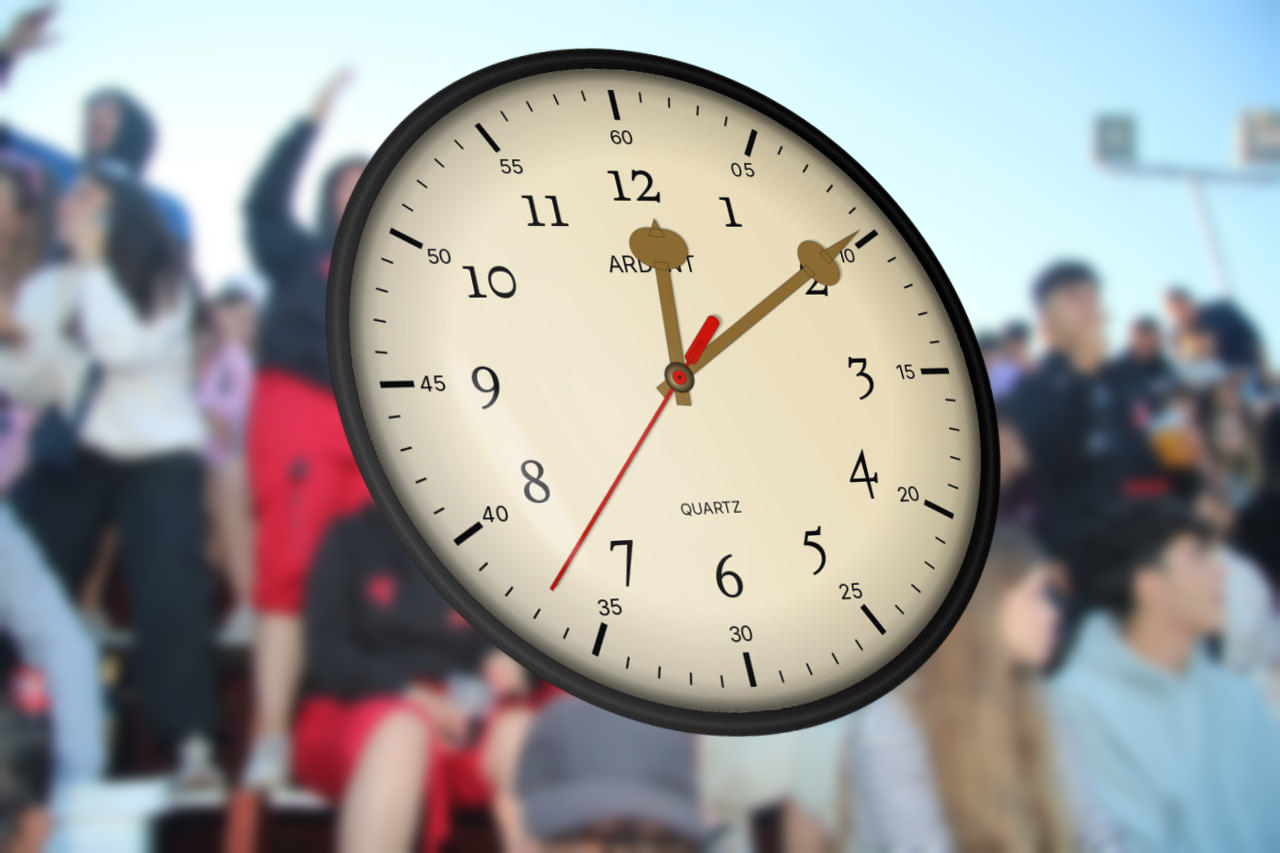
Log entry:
h=12 m=9 s=37
